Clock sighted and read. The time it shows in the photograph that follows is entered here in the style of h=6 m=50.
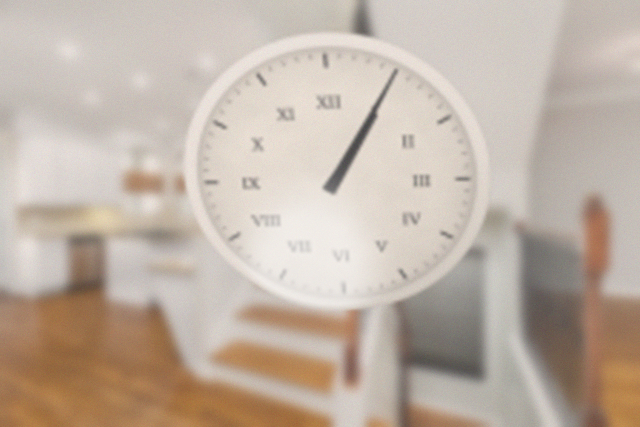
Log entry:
h=1 m=5
